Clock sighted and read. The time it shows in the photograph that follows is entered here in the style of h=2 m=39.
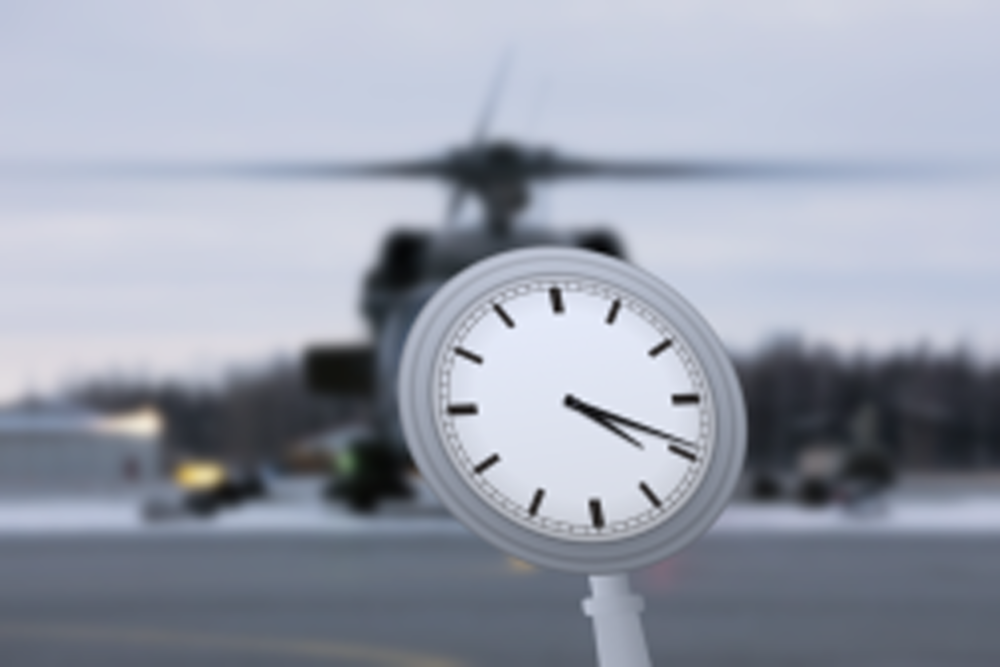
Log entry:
h=4 m=19
